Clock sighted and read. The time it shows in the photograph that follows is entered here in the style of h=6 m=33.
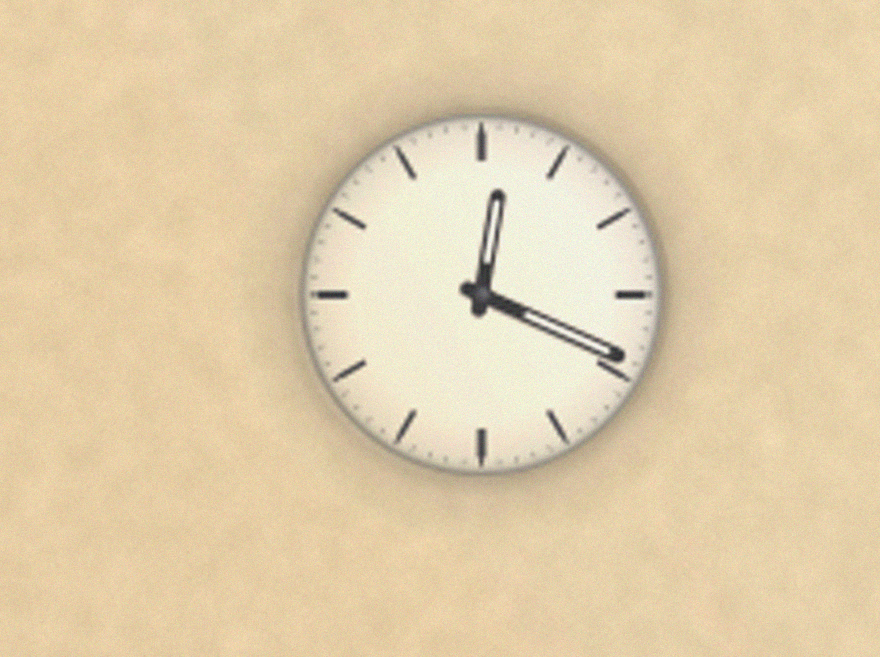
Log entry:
h=12 m=19
